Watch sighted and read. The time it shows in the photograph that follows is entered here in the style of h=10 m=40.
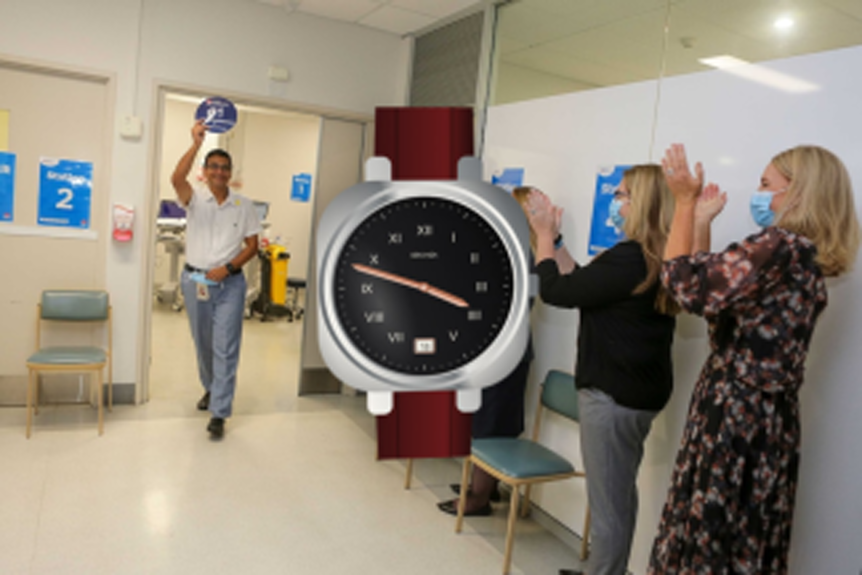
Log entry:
h=3 m=48
